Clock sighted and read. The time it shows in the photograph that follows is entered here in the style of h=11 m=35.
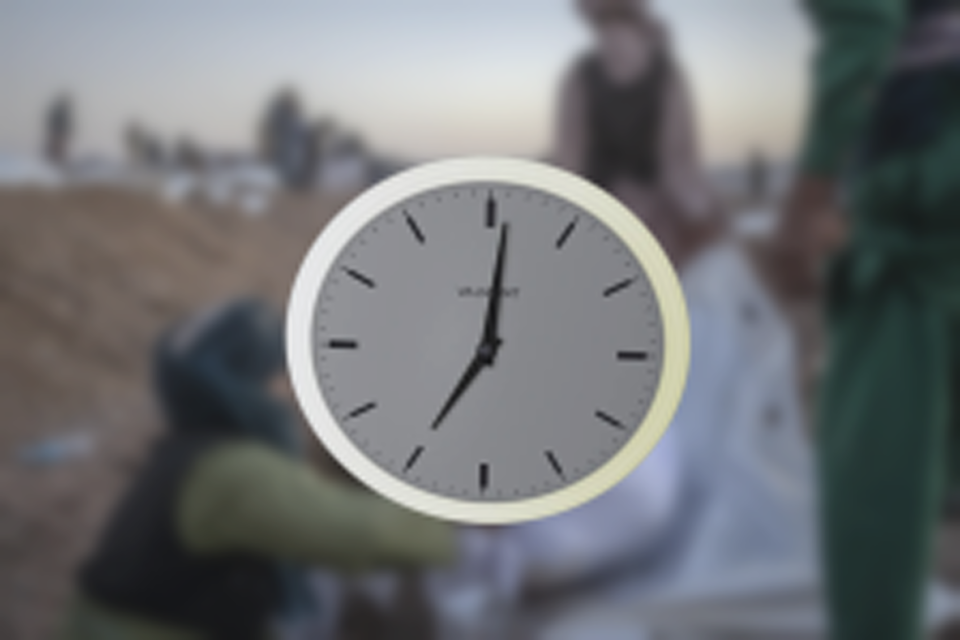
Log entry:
h=7 m=1
